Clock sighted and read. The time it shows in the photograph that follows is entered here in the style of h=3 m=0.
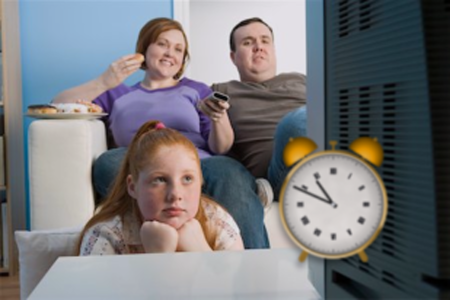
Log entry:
h=10 m=49
